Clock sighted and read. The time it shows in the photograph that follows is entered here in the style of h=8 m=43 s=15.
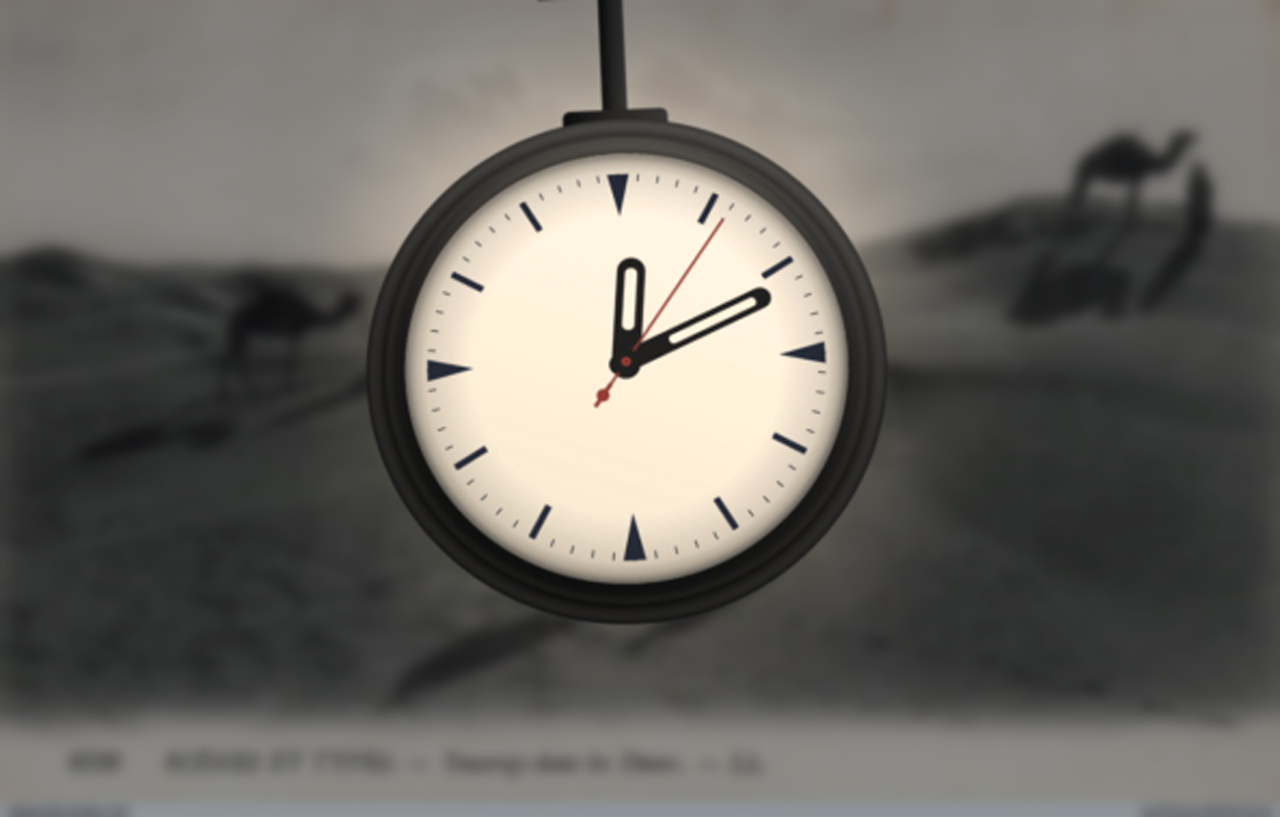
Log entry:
h=12 m=11 s=6
